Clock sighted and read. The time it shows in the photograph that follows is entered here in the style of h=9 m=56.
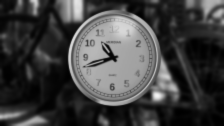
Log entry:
h=10 m=42
